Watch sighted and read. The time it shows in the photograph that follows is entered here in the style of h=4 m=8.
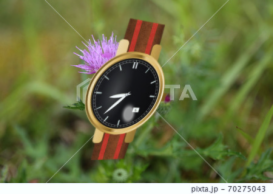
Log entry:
h=8 m=37
